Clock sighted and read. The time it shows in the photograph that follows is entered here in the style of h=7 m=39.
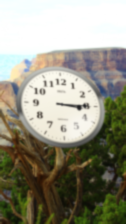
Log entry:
h=3 m=15
